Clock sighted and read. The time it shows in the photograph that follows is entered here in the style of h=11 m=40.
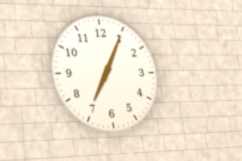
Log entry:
h=7 m=5
